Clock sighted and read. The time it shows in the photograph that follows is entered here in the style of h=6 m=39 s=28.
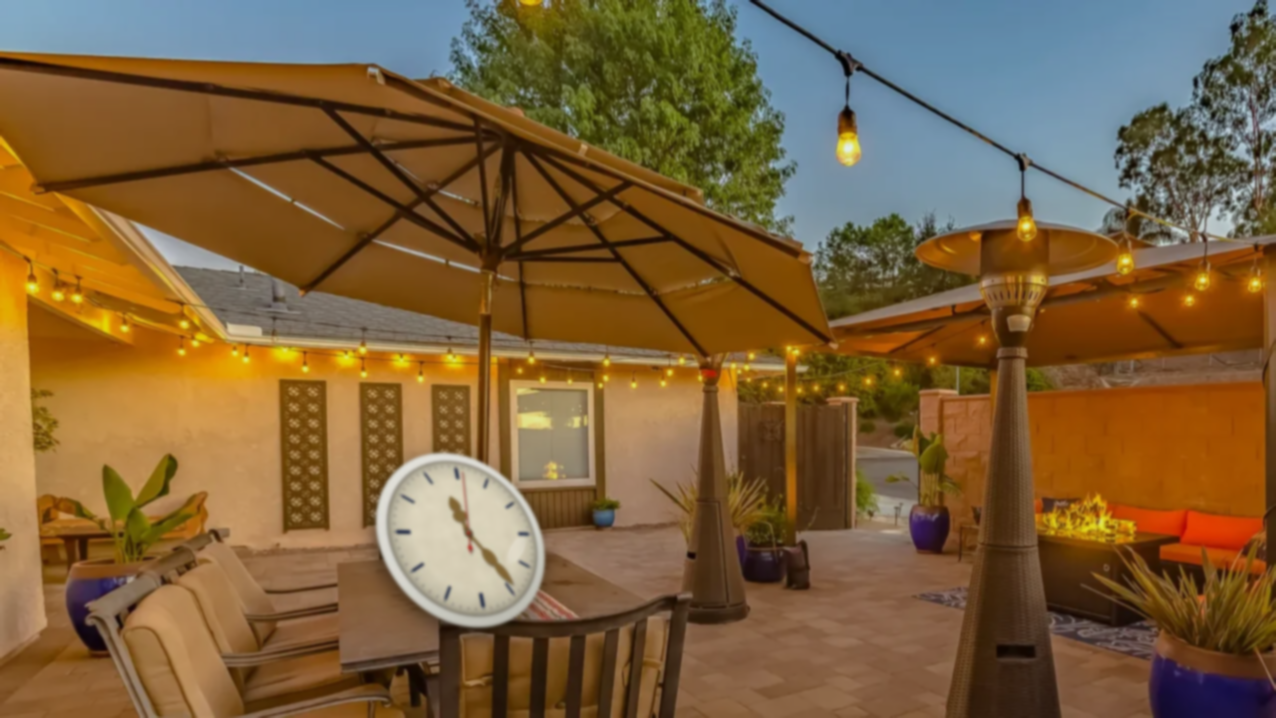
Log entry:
h=11 m=24 s=1
